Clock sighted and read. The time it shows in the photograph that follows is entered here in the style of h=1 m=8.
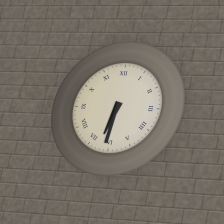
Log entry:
h=6 m=31
